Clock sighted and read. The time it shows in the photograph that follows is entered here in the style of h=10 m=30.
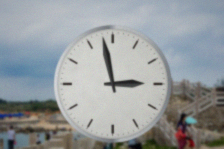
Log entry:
h=2 m=58
